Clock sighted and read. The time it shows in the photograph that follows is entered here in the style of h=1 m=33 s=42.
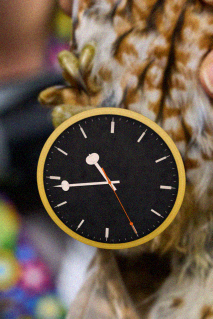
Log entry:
h=10 m=43 s=25
